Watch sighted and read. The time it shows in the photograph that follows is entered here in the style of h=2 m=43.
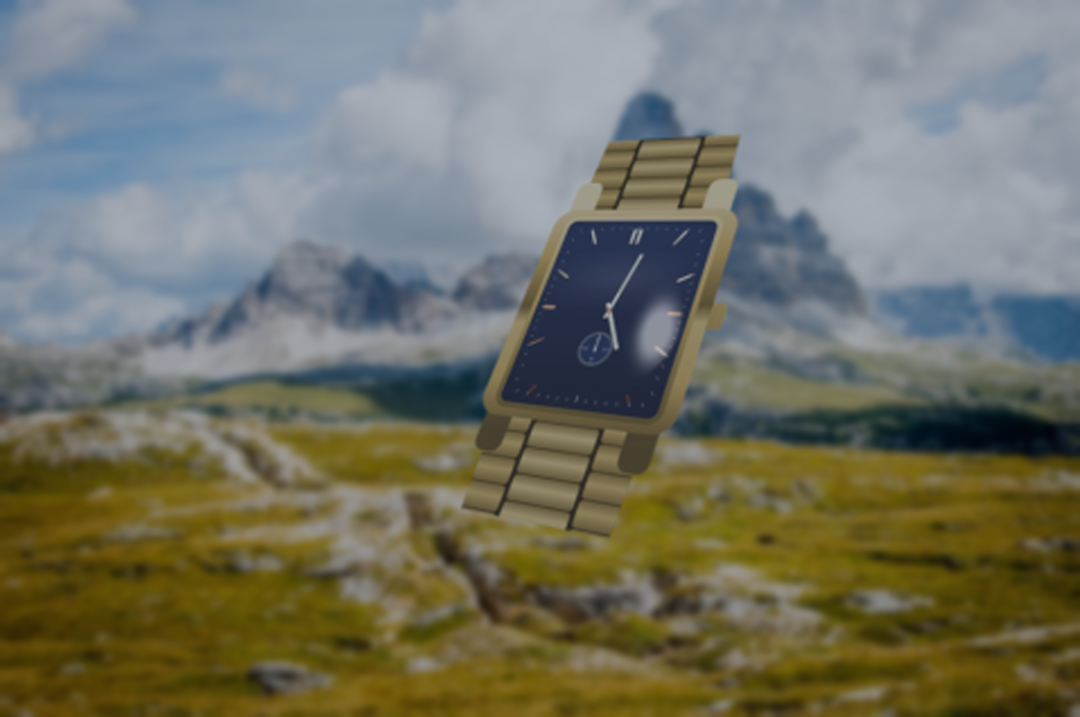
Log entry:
h=5 m=2
